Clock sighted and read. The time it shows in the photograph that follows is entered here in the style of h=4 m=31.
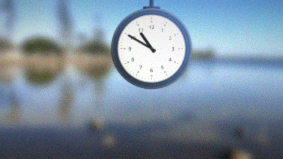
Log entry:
h=10 m=50
